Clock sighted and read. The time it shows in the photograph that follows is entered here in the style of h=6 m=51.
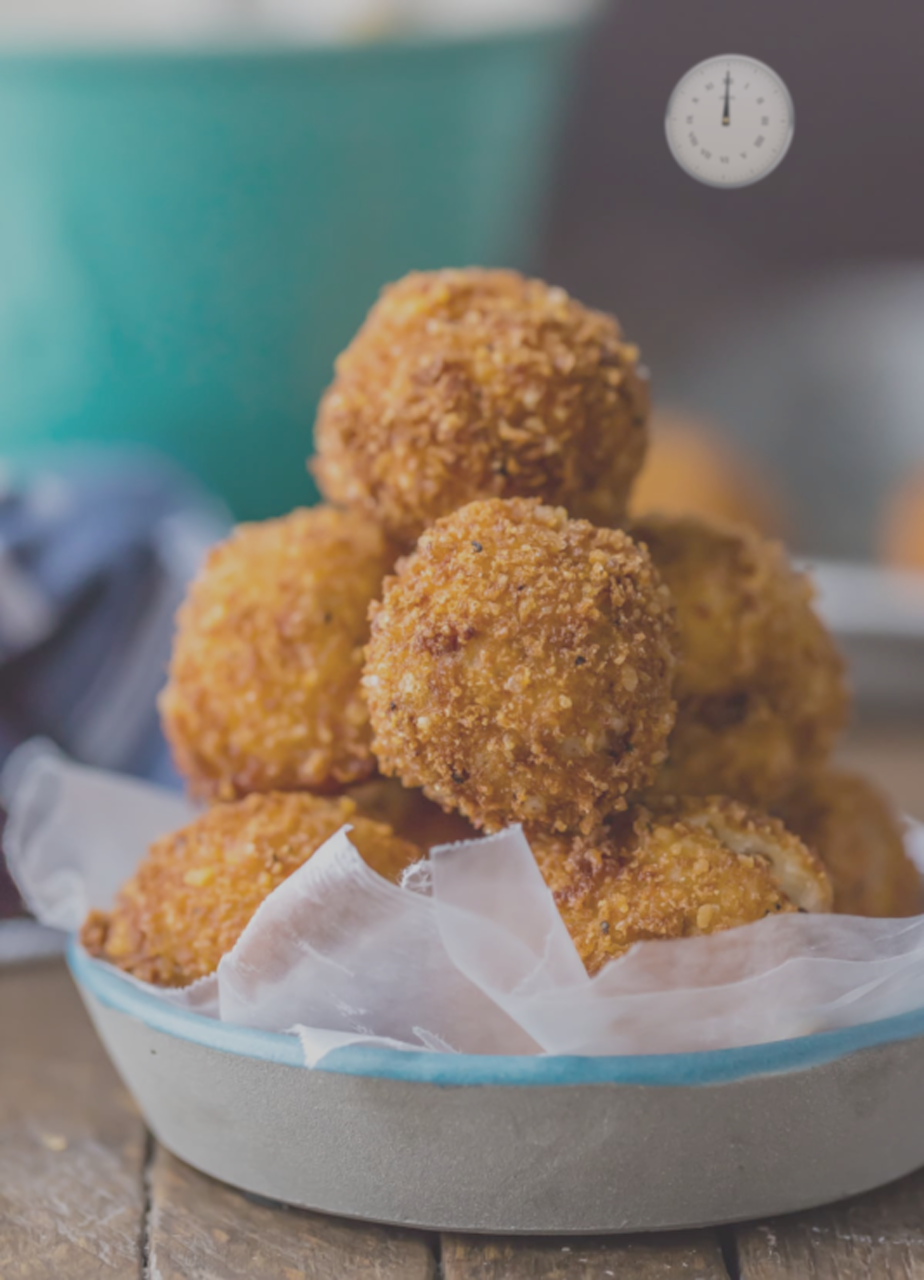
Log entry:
h=12 m=0
